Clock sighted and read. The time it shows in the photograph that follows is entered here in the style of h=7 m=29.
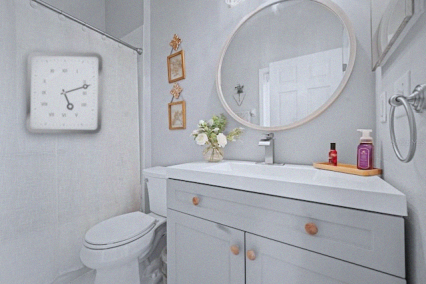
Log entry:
h=5 m=12
